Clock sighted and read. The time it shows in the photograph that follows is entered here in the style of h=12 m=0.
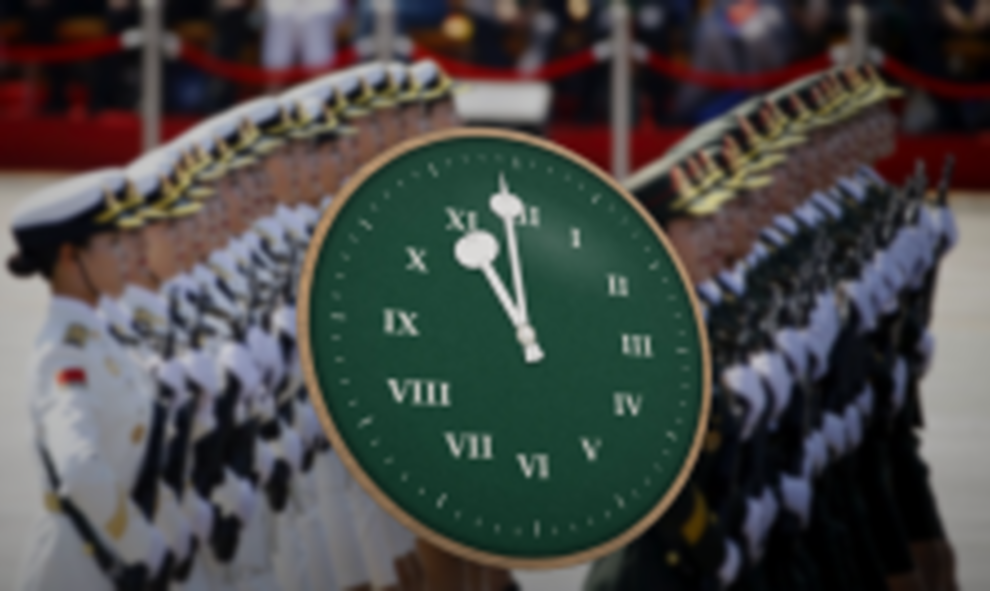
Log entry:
h=10 m=59
